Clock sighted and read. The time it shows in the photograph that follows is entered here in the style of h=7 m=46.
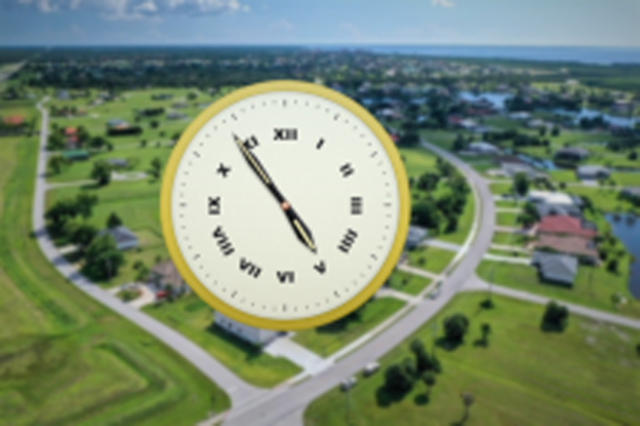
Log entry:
h=4 m=54
